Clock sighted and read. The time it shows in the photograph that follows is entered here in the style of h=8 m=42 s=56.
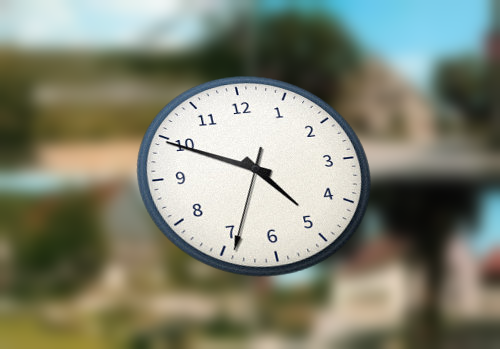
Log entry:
h=4 m=49 s=34
